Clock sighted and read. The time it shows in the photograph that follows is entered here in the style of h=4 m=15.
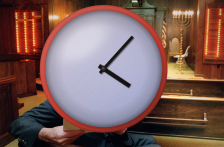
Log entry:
h=4 m=7
